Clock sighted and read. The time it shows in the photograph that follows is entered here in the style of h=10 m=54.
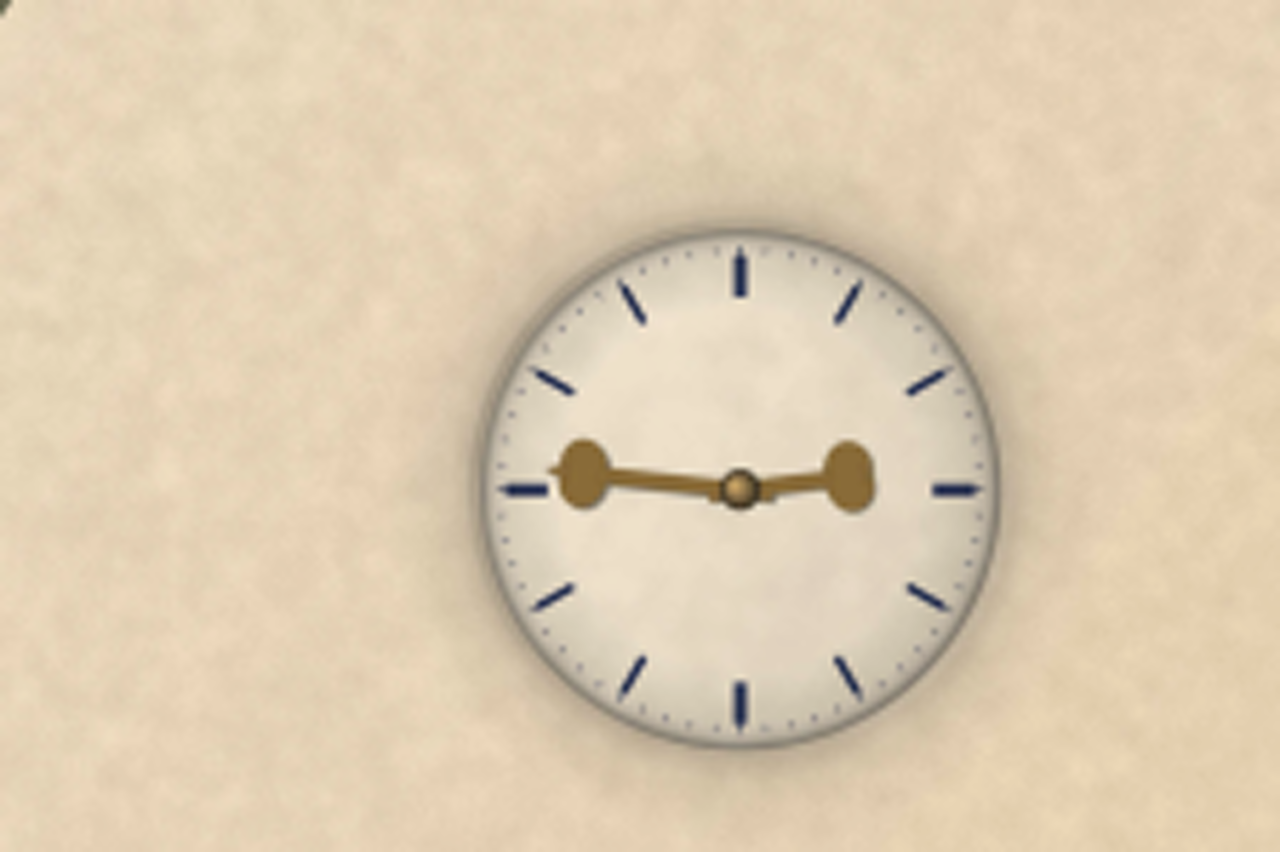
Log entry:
h=2 m=46
